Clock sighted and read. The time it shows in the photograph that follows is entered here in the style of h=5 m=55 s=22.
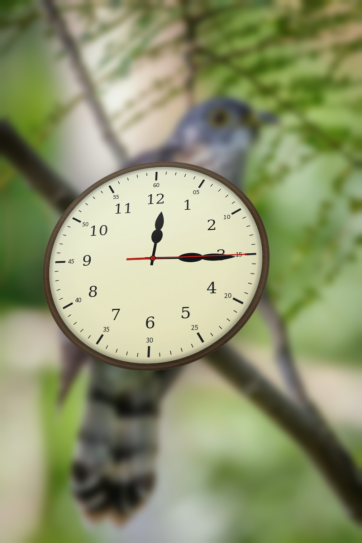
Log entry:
h=12 m=15 s=15
